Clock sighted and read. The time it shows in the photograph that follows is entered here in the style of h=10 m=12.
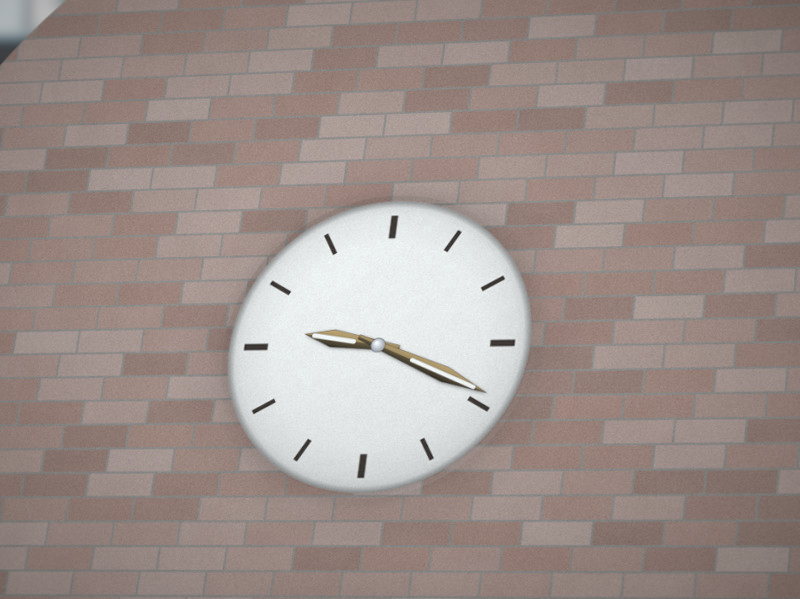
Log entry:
h=9 m=19
